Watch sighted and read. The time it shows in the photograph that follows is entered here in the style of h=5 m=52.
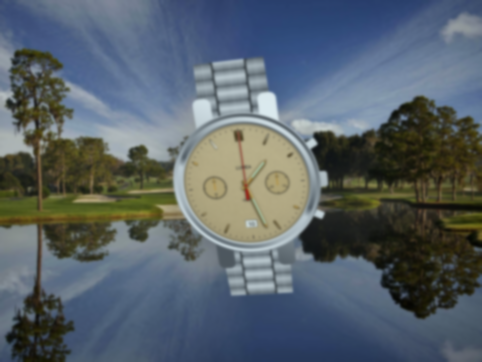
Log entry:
h=1 m=27
